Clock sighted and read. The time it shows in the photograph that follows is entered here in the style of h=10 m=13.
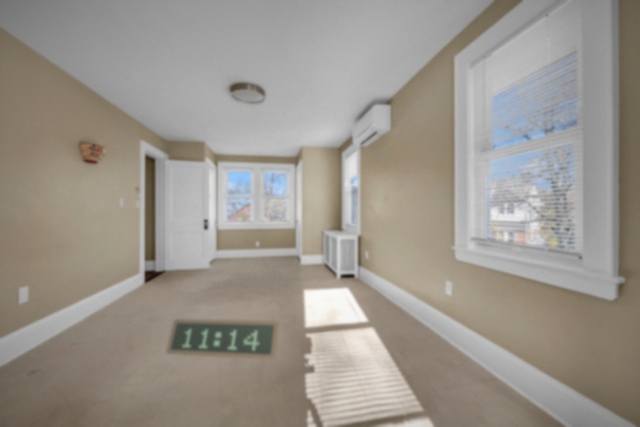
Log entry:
h=11 m=14
